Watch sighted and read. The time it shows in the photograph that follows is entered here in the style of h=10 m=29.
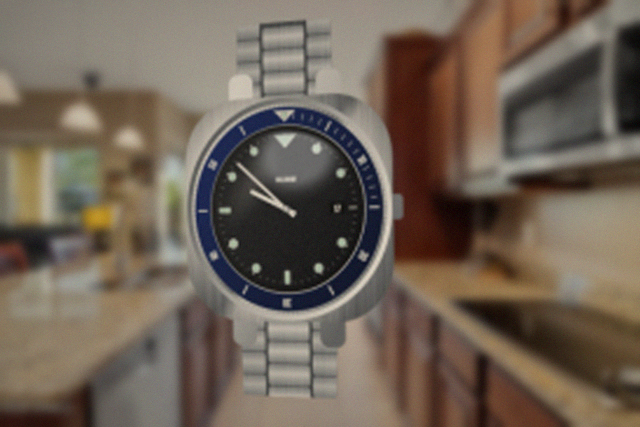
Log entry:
h=9 m=52
